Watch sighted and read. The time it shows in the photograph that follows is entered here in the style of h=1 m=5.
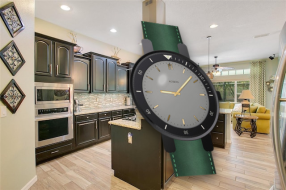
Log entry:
h=9 m=8
